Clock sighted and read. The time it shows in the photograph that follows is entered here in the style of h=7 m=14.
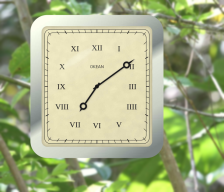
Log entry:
h=7 m=9
